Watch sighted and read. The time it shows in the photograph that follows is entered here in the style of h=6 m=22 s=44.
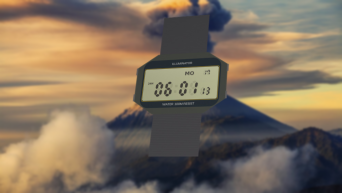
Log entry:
h=6 m=1 s=13
